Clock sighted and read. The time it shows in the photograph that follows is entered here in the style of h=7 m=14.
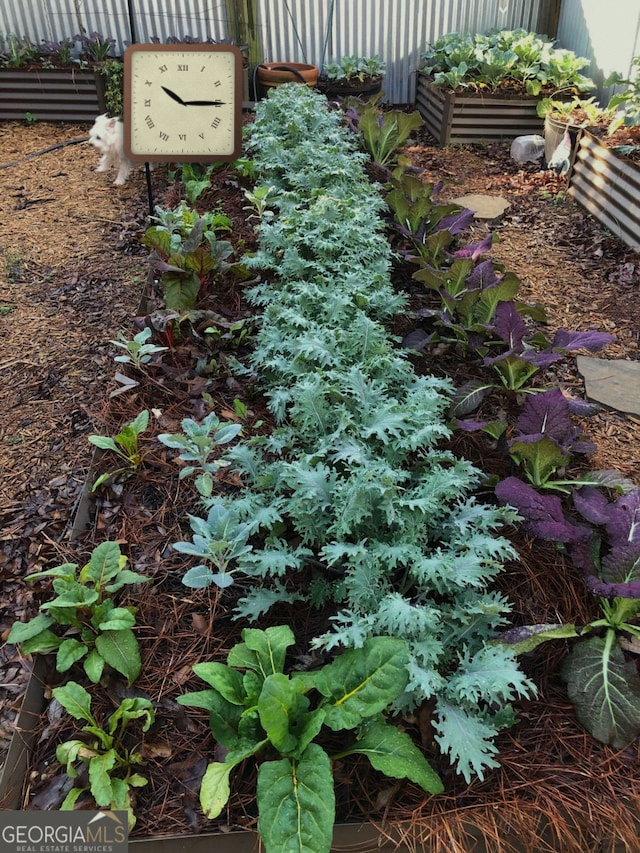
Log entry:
h=10 m=15
